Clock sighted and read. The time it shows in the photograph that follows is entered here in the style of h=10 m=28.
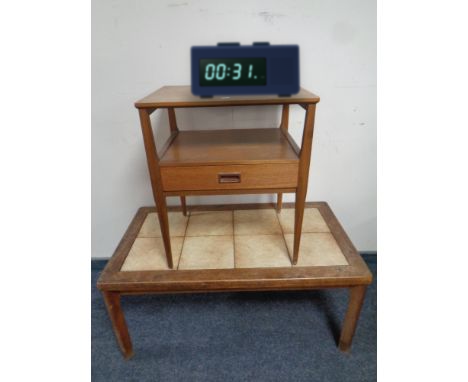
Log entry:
h=0 m=31
